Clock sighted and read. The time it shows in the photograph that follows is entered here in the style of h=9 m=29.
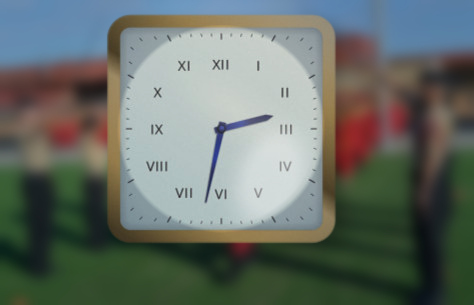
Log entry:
h=2 m=32
